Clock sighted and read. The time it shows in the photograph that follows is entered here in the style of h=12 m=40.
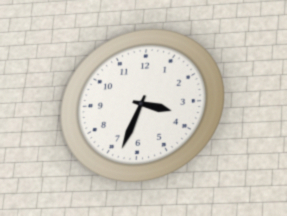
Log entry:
h=3 m=33
